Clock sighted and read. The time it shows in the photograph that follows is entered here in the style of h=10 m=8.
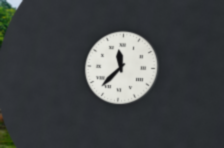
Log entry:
h=11 m=37
